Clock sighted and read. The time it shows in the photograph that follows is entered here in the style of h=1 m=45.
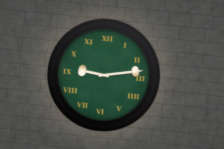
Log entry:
h=9 m=13
